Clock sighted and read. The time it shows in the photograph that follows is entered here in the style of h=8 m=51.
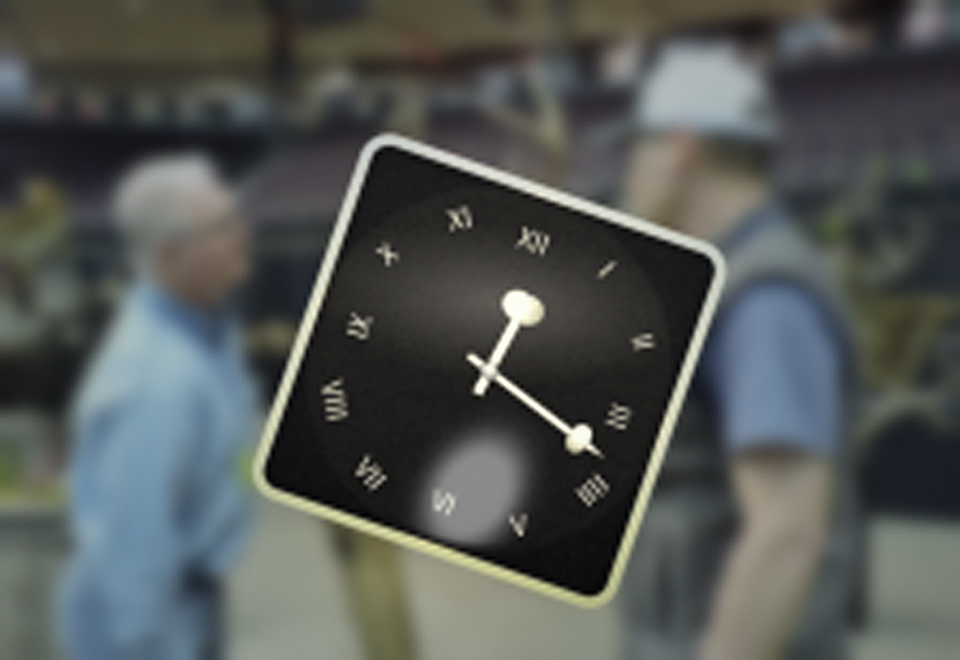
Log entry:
h=12 m=18
